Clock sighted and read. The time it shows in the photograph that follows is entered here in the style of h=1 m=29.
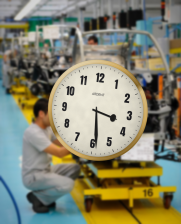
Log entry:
h=3 m=29
